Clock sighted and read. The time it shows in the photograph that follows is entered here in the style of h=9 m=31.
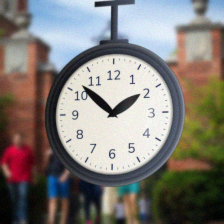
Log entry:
h=1 m=52
